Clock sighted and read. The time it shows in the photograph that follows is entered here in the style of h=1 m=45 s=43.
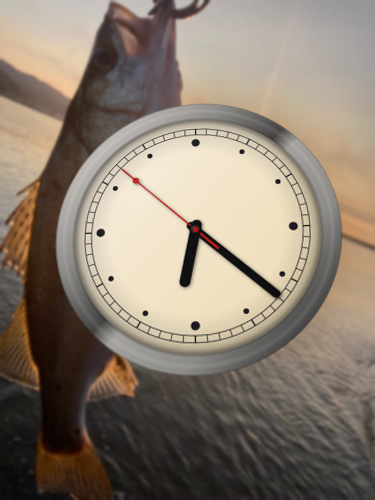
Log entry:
h=6 m=21 s=52
